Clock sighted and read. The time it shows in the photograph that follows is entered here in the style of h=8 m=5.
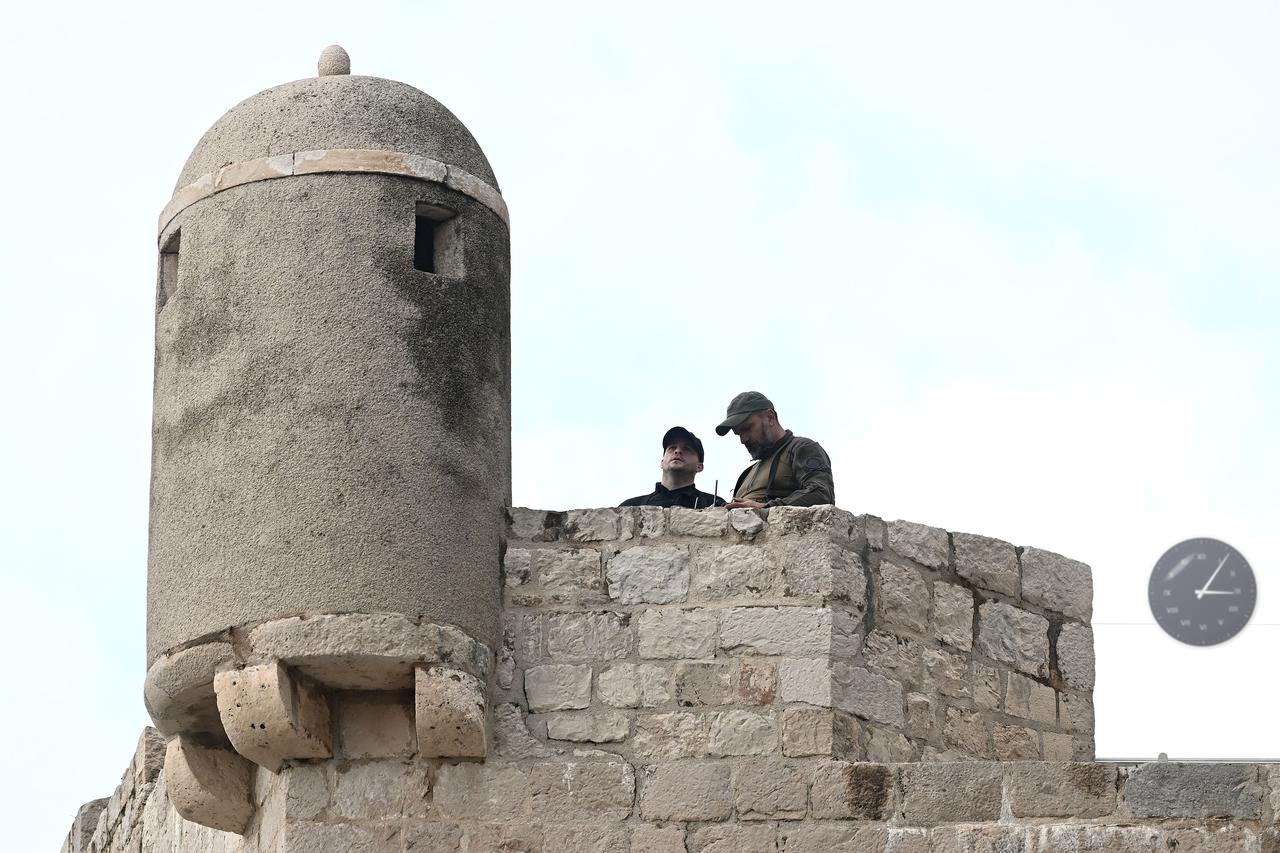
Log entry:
h=3 m=6
